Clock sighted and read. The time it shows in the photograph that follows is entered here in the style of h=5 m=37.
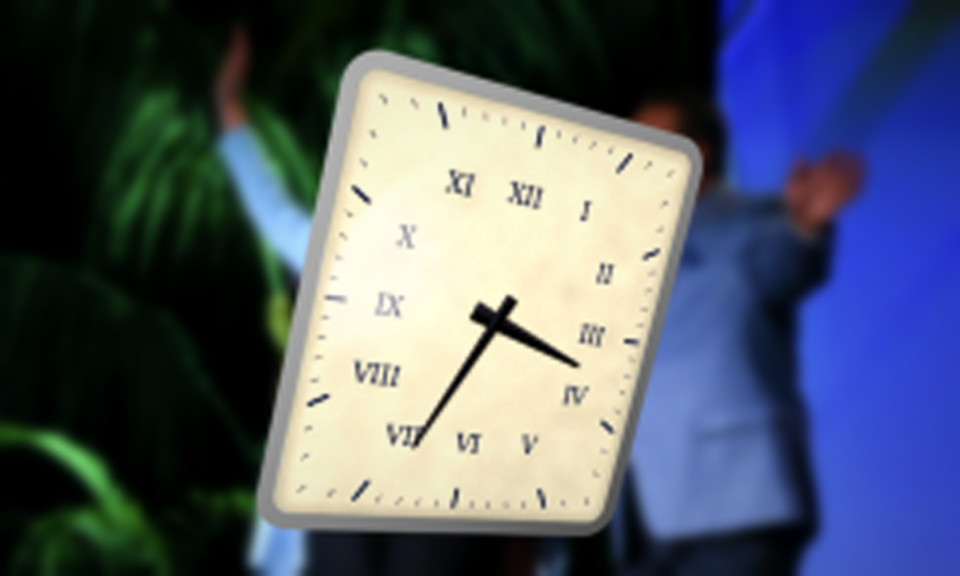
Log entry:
h=3 m=34
